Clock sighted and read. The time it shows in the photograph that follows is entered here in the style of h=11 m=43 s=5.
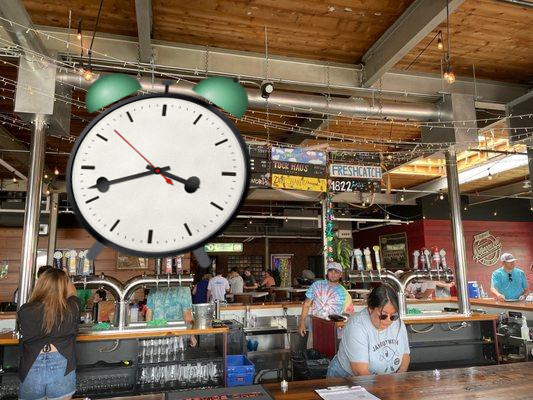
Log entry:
h=3 m=41 s=52
